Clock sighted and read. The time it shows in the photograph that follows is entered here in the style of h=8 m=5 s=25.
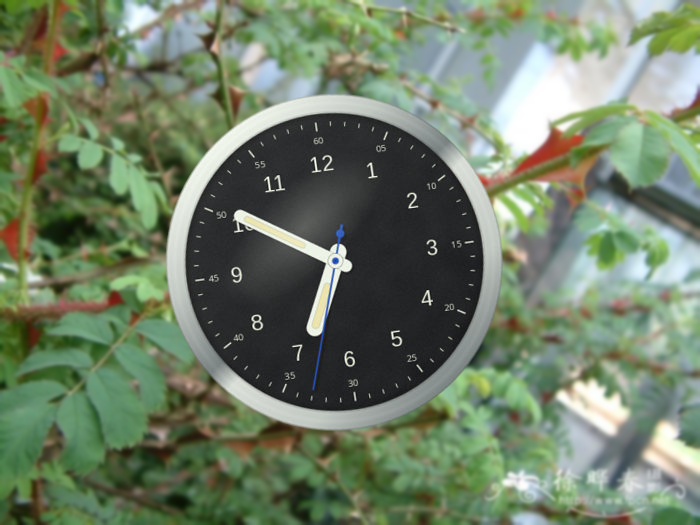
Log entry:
h=6 m=50 s=33
